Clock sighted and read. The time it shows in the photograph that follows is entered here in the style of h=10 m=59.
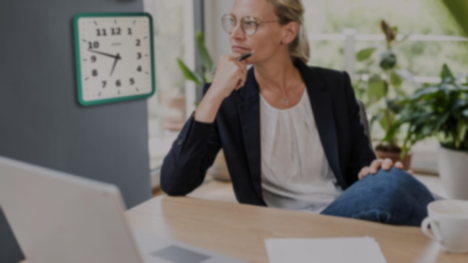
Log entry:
h=6 m=48
